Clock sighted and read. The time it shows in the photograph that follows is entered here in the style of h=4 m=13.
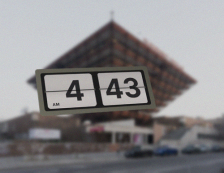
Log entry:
h=4 m=43
